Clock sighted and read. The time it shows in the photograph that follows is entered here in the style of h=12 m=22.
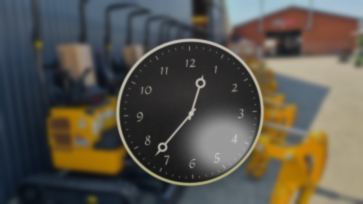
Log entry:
h=12 m=37
